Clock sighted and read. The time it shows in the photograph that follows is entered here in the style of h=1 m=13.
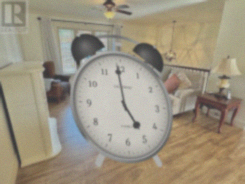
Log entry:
h=4 m=59
